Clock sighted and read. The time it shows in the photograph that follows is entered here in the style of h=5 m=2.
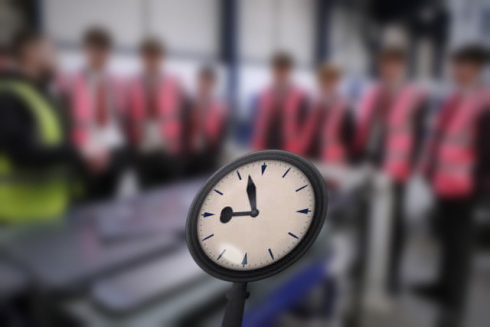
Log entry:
h=8 m=57
